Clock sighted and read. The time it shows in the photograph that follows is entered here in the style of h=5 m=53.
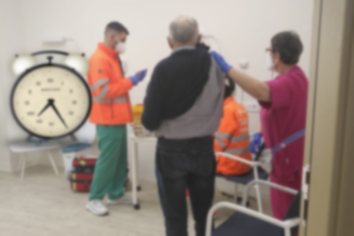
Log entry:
h=7 m=25
